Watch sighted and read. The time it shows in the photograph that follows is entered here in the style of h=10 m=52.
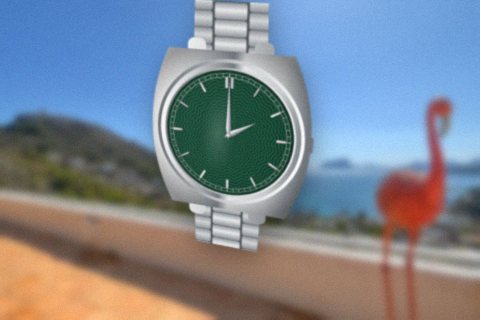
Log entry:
h=2 m=0
